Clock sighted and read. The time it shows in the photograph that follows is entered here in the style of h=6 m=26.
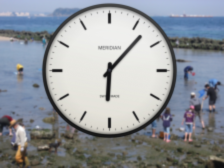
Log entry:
h=6 m=7
